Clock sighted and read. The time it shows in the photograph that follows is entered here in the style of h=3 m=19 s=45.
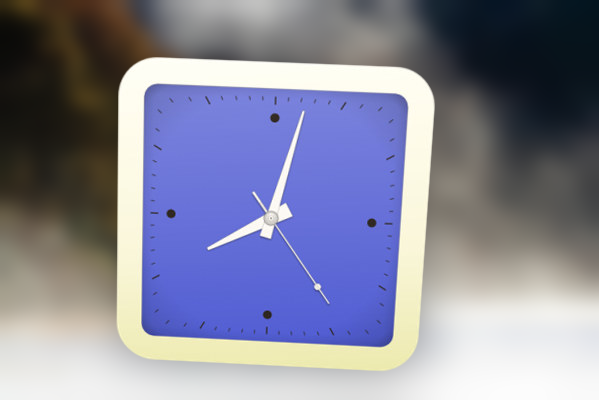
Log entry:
h=8 m=2 s=24
